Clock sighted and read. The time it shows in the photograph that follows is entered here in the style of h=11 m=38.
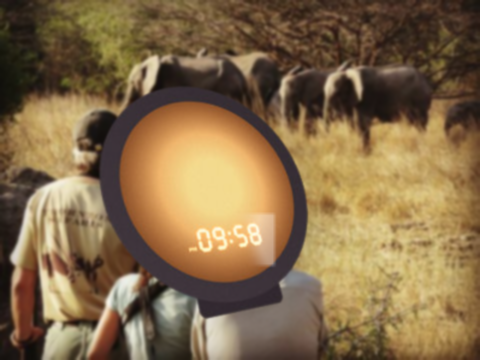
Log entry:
h=9 m=58
